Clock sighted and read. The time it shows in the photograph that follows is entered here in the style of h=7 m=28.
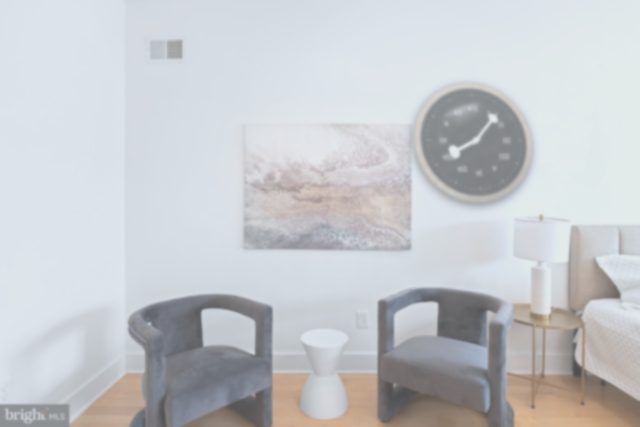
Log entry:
h=8 m=7
